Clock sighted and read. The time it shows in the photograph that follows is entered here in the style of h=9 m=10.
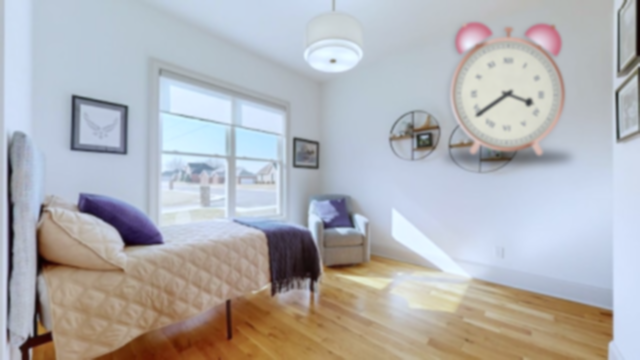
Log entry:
h=3 m=39
